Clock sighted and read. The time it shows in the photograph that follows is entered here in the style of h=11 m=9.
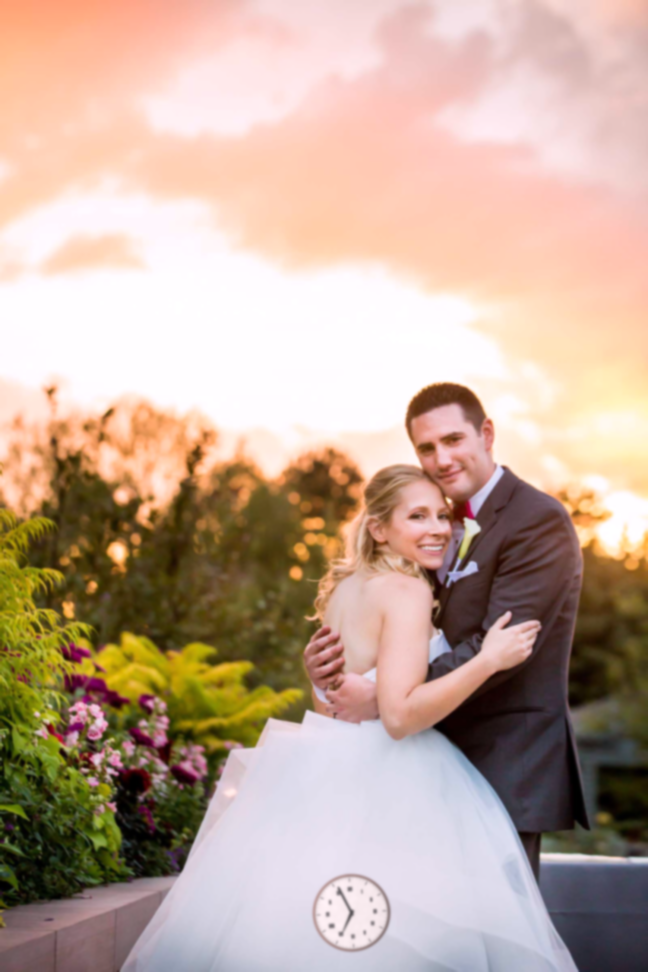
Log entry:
h=6 m=56
